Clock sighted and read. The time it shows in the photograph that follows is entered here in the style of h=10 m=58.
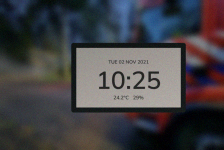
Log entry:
h=10 m=25
